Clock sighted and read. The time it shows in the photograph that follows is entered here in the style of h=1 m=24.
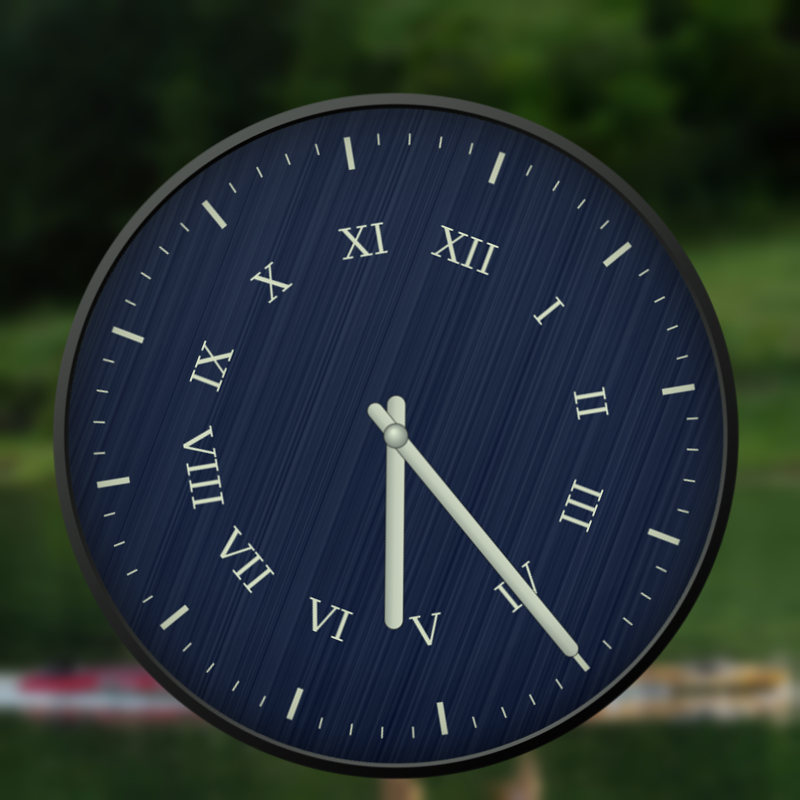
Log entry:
h=5 m=20
